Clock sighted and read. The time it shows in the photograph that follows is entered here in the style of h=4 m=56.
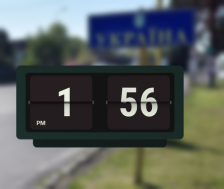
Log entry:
h=1 m=56
